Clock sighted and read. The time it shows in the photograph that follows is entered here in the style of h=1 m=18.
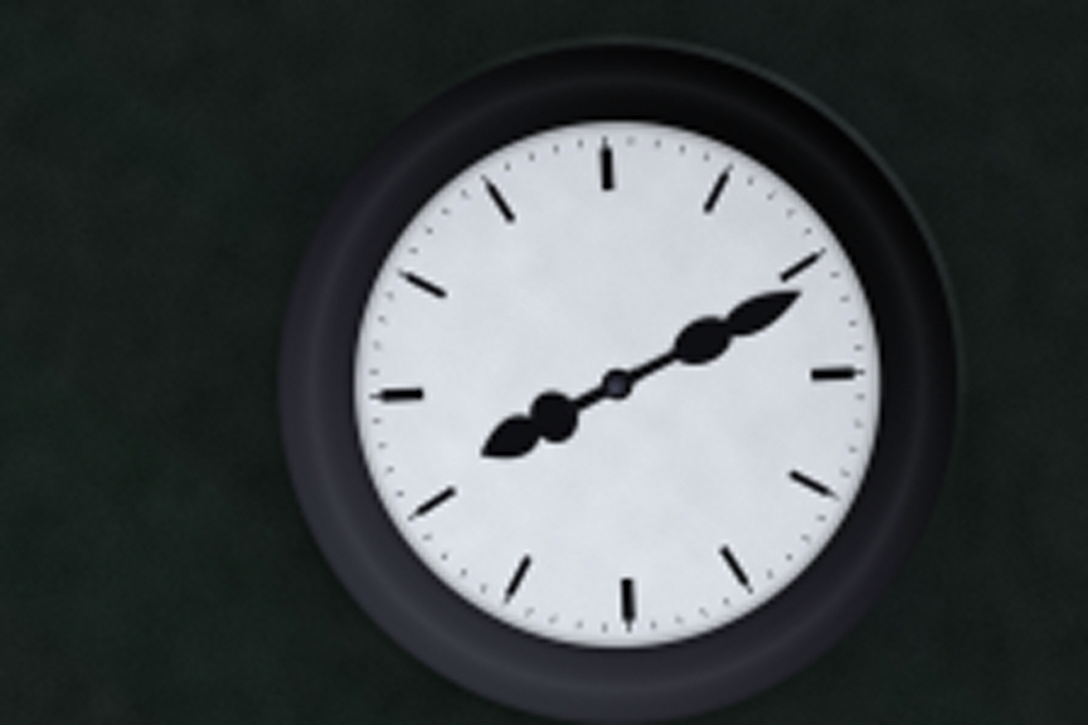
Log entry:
h=8 m=11
